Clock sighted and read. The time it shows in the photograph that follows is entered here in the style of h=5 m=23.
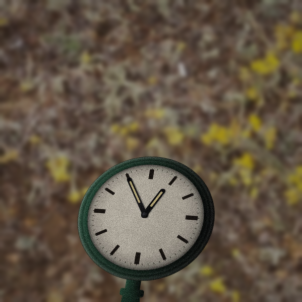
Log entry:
h=12 m=55
